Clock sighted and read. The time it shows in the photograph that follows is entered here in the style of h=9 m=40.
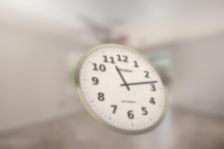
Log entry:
h=11 m=13
